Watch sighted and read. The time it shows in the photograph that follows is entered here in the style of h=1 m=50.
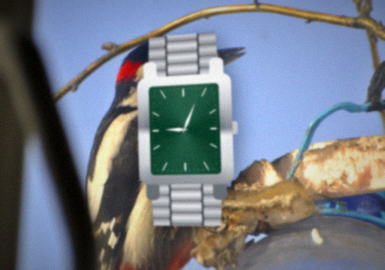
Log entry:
h=9 m=4
